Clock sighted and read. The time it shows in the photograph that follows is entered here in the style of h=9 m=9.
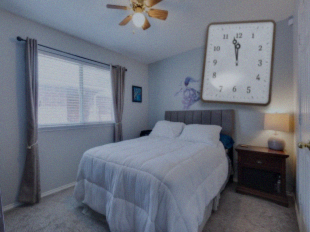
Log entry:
h=11 m=58
